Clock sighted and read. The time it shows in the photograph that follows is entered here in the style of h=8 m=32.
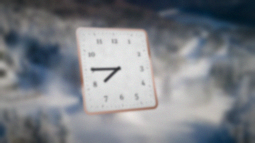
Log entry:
h=7 m=45
